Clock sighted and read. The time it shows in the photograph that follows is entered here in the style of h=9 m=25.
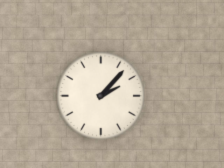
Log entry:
h=2 m=7
